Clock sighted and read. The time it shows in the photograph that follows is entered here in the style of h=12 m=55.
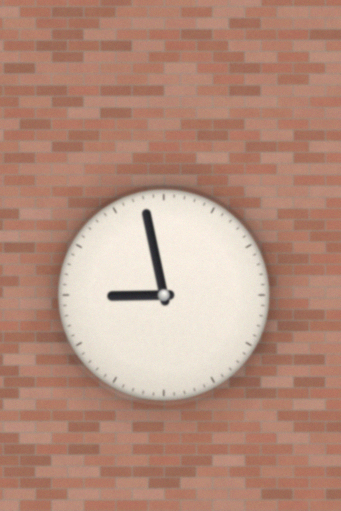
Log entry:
h=8 m=58
